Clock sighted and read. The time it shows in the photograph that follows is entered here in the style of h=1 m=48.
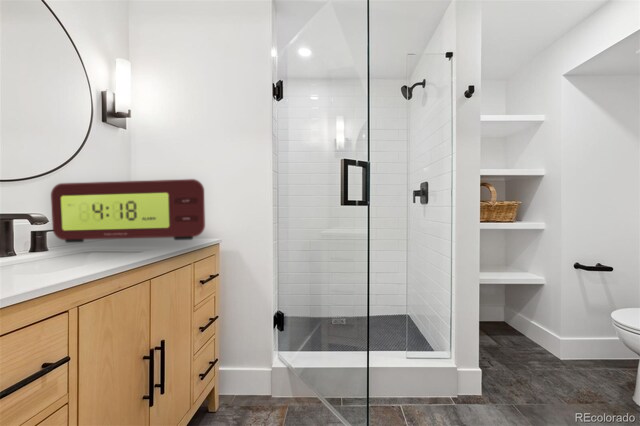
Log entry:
h=4 m=18
